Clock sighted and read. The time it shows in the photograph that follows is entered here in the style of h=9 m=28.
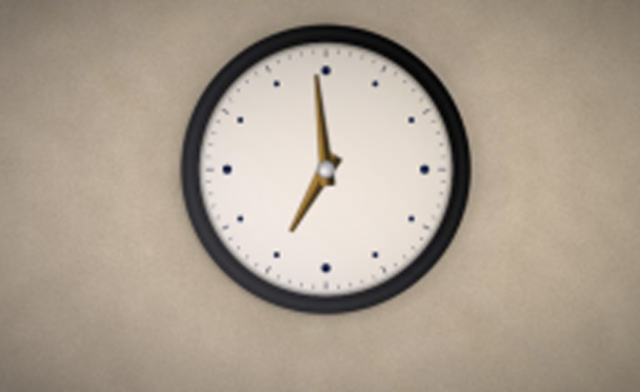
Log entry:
h=6 m=59
